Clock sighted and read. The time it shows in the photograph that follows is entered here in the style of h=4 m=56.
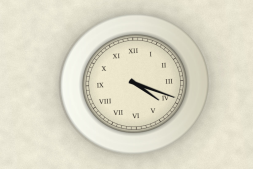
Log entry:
h=4 m=19
